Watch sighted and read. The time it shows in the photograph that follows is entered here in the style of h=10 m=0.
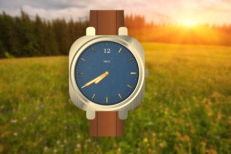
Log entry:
h=7 m=40
